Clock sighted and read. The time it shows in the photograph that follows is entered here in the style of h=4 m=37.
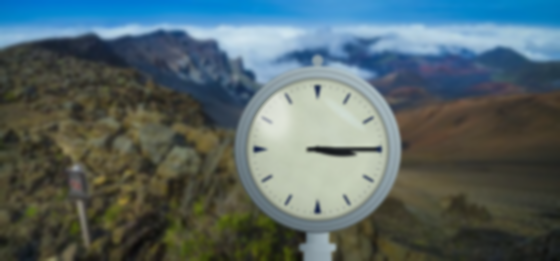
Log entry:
h=3 m=15
